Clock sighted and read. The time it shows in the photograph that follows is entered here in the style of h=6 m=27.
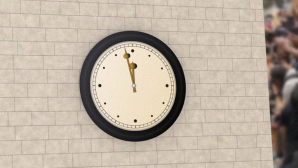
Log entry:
h=11 m=58
